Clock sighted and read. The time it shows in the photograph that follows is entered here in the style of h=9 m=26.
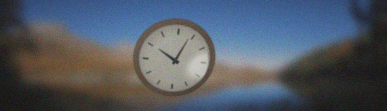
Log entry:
h=10 m=4
